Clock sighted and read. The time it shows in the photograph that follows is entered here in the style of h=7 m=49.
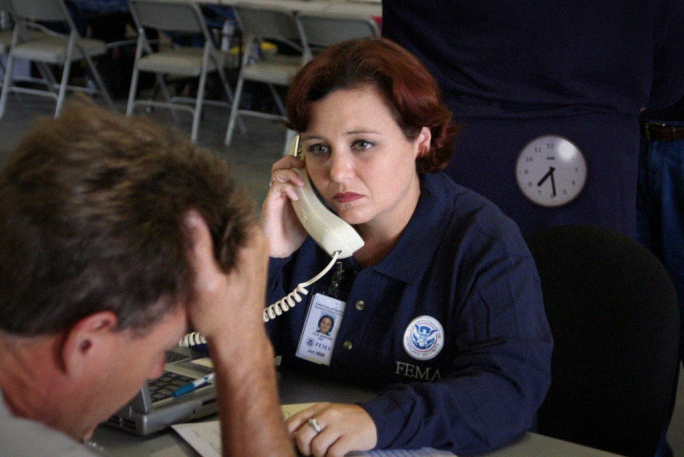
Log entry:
h=7 m=29
